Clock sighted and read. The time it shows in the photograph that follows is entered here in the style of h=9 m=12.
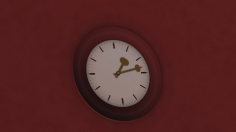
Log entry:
h=1 m=13
